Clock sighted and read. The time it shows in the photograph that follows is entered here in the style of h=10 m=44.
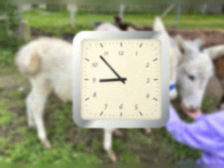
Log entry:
h=8 m=53
